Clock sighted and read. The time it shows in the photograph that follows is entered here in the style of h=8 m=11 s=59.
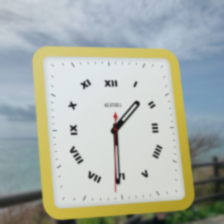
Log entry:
h=1 m=30 s=31
